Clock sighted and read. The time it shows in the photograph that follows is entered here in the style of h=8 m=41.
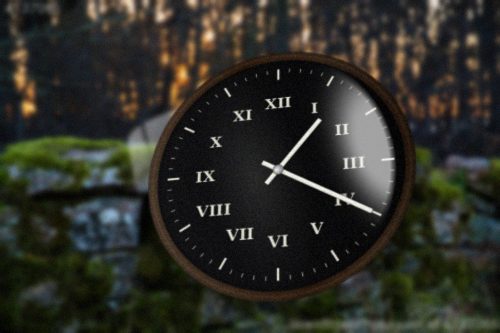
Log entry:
h=1 m=20
